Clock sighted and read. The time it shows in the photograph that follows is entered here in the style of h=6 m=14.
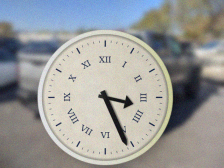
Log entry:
h=3 m=26
